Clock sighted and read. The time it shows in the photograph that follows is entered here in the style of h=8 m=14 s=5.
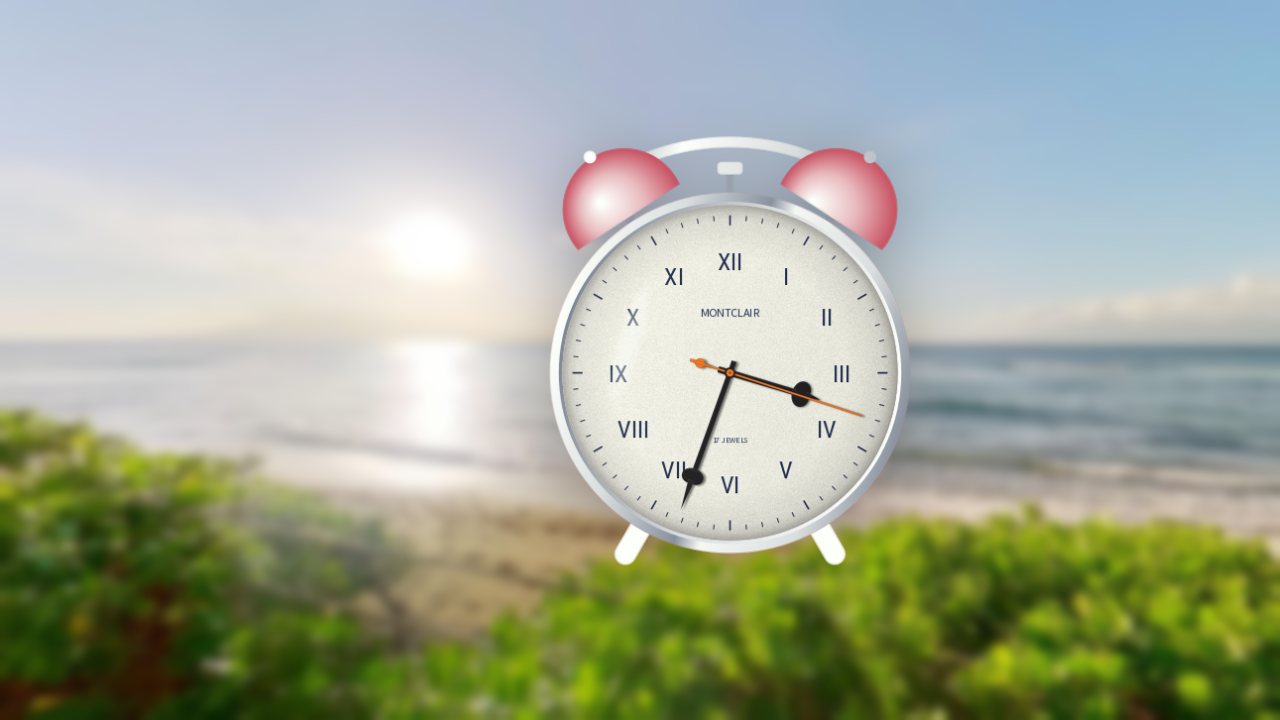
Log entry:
h=3 m=33 s=18
